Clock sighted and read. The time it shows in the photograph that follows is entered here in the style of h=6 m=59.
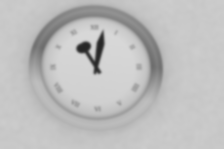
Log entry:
h=11 m=2
